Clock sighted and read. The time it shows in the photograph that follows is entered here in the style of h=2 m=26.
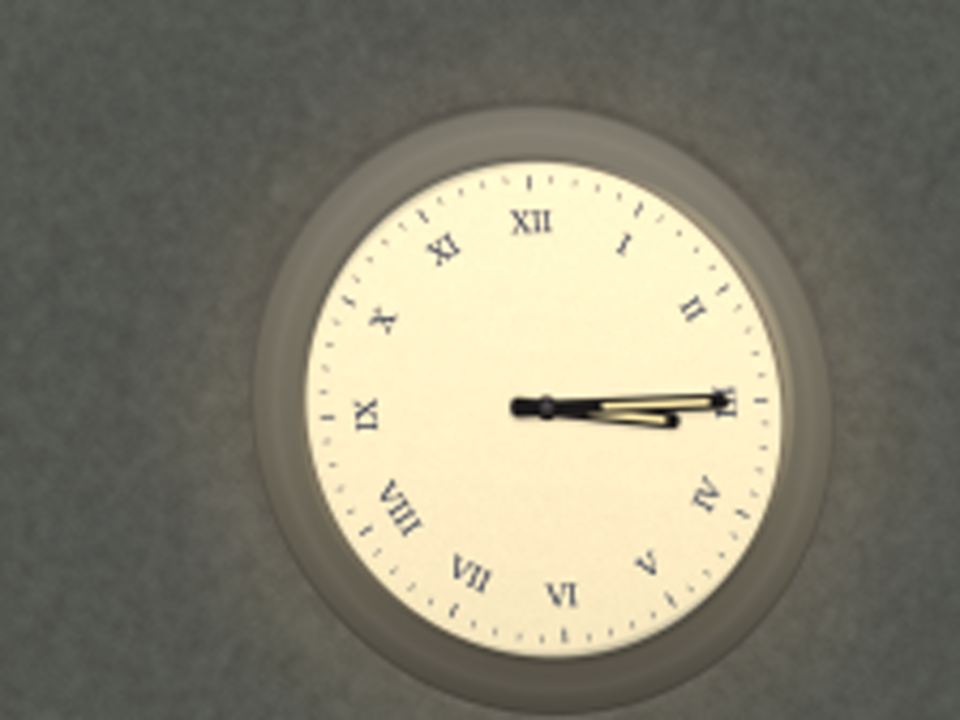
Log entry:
h=3 m=15
